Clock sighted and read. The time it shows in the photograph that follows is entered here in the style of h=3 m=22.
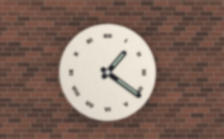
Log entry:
h=1 m=21
